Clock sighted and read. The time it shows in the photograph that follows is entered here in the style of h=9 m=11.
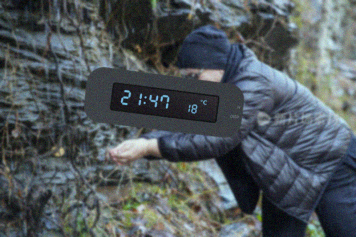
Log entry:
h=21 m=47
